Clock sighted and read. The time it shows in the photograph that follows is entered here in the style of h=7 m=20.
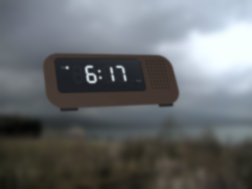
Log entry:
h=6 m=17
